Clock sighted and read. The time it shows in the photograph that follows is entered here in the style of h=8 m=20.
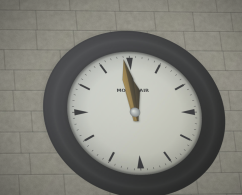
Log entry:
h=11 m=59
